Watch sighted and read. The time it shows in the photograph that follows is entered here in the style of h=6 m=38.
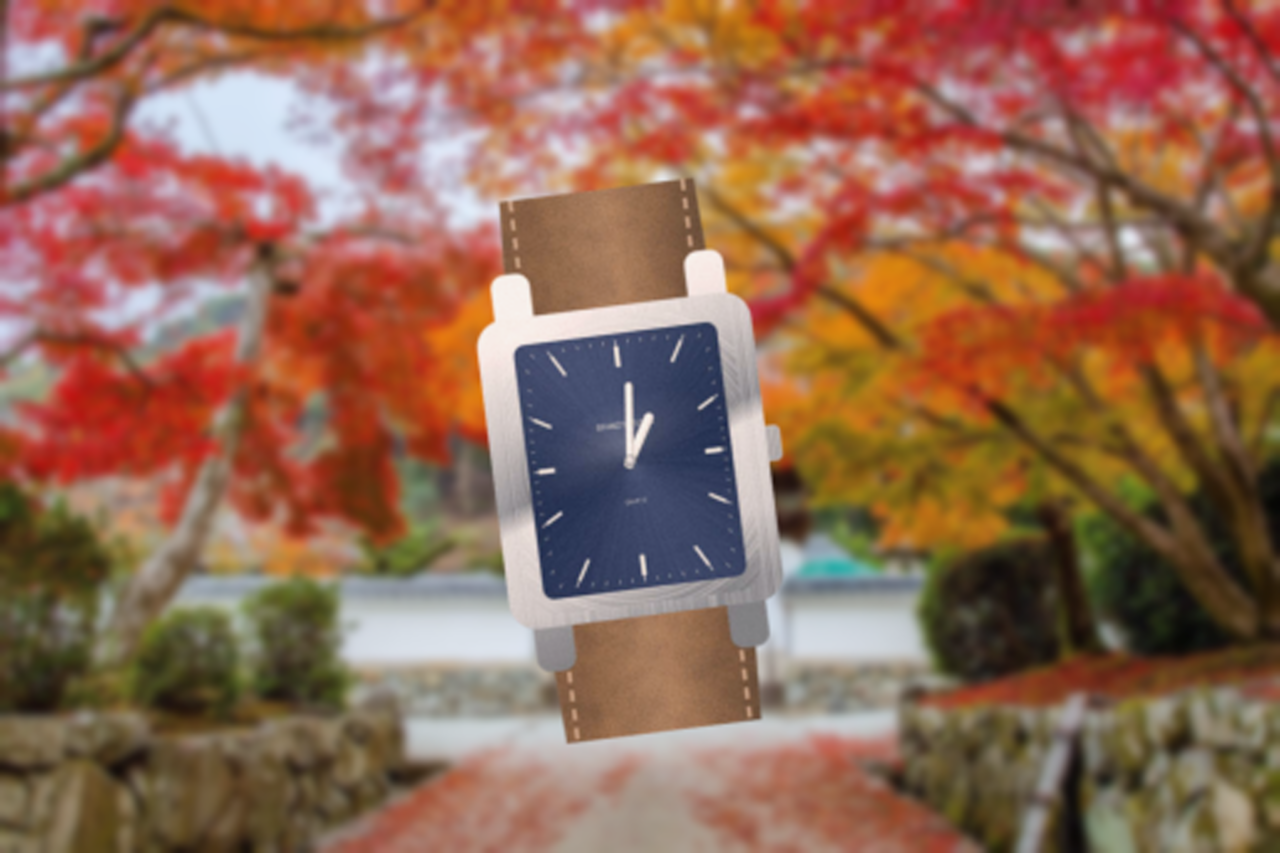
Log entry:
h=1 m=1
